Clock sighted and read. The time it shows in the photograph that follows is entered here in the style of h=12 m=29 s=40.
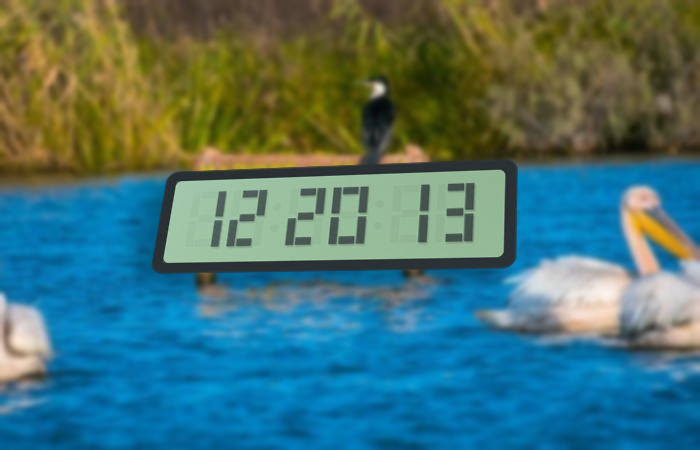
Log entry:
h=12 m=20 s=13
